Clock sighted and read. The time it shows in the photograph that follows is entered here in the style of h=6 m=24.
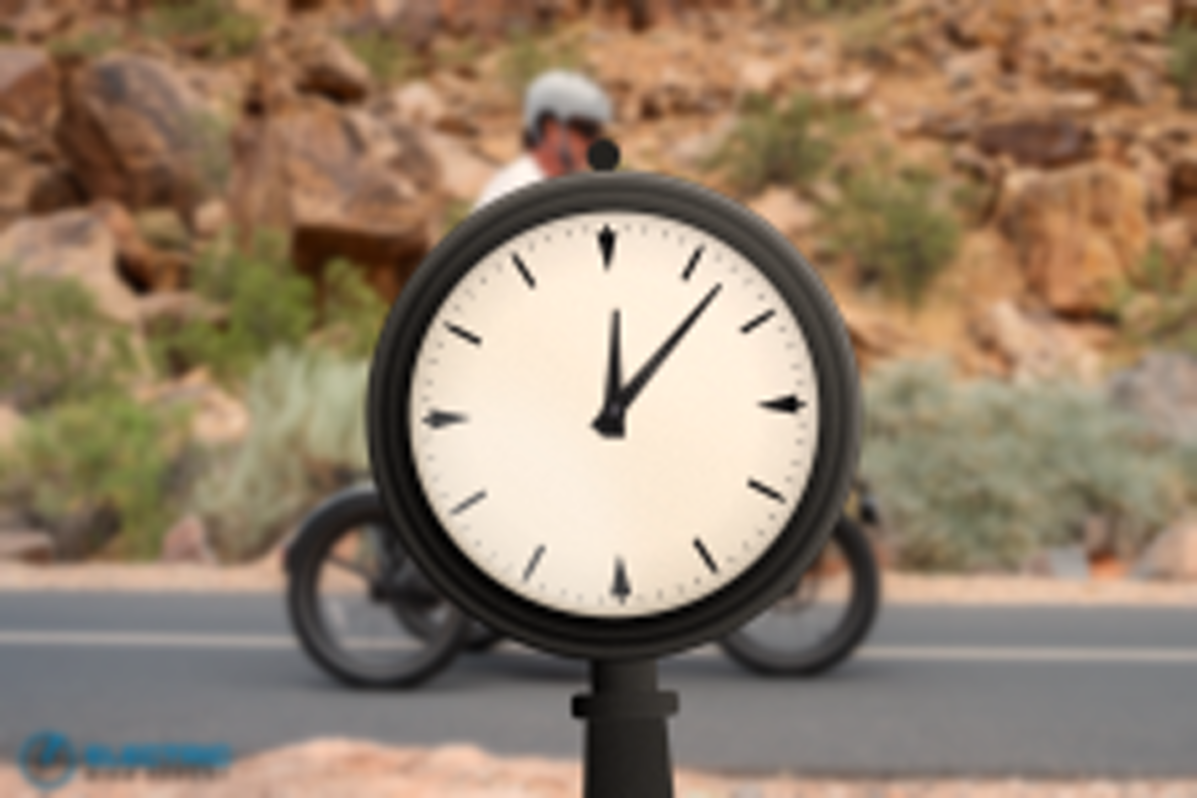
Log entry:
h=12 m=7
